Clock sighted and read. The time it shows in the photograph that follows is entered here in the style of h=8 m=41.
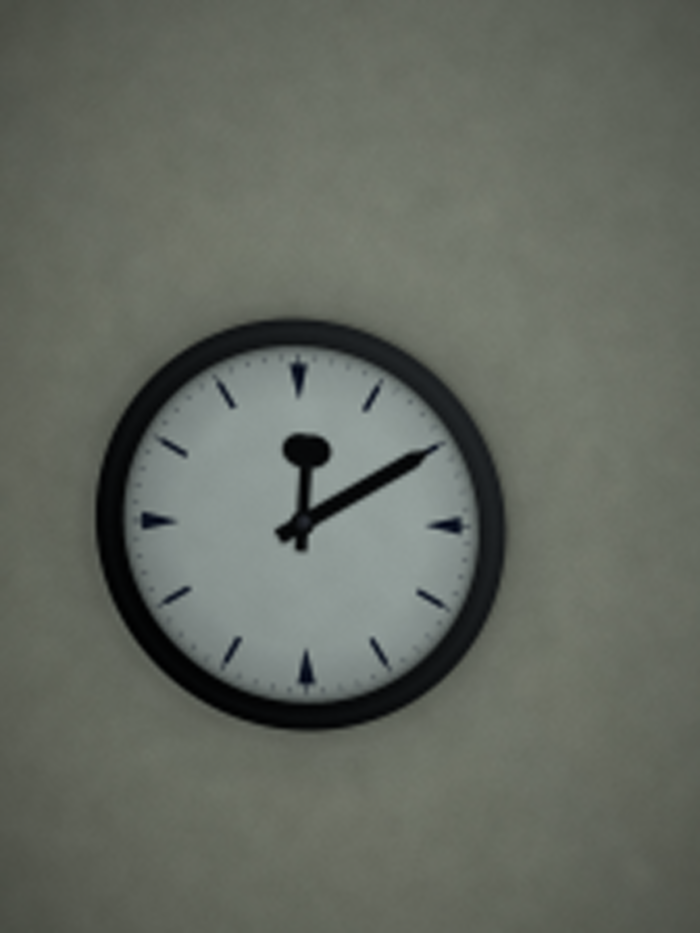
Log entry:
h=12 m=10
